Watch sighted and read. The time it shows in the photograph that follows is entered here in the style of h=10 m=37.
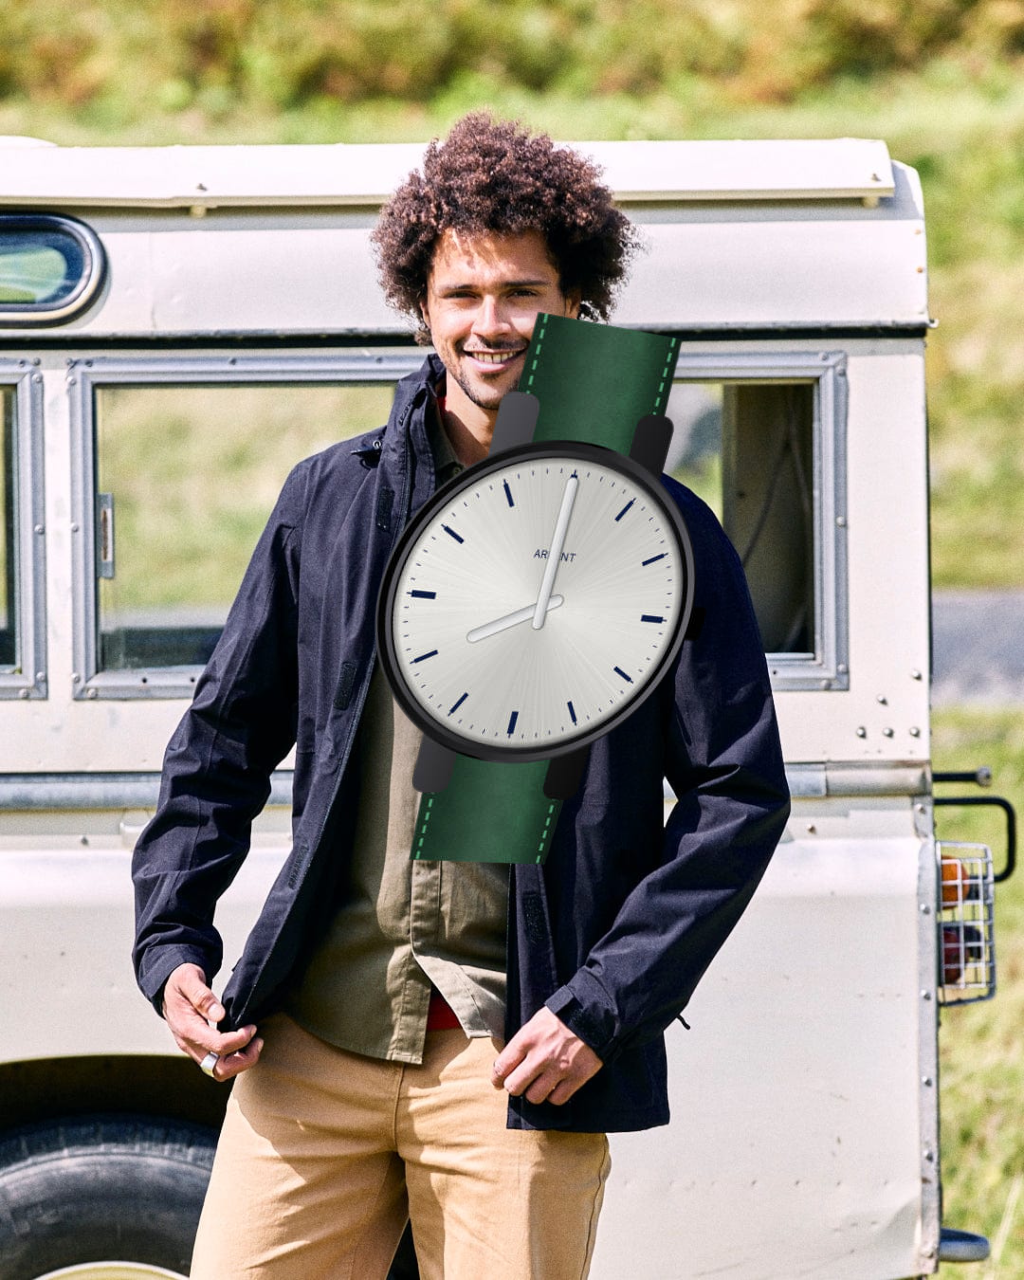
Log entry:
h=8 m=0
